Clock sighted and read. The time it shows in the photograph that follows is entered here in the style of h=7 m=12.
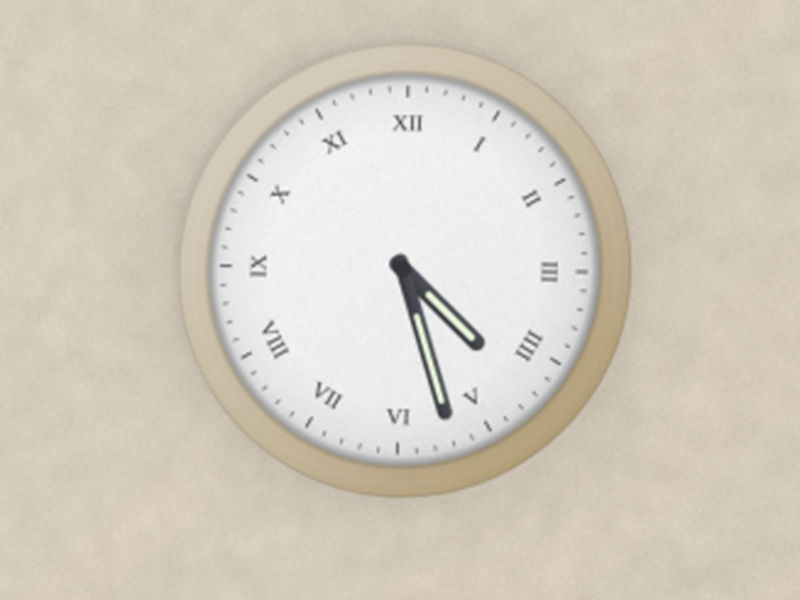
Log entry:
h=4 m=27
